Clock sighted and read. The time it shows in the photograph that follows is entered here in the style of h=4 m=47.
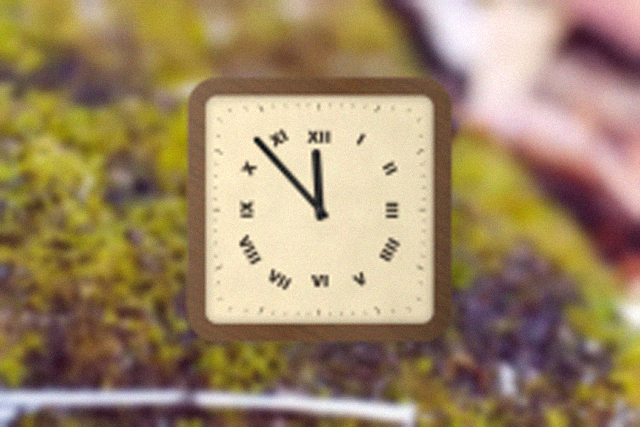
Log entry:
h=11 m=53
